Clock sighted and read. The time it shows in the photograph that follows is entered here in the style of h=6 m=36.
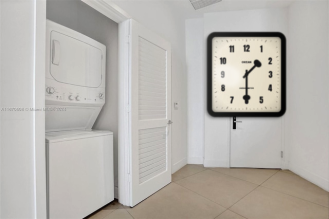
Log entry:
h=1 m=30
